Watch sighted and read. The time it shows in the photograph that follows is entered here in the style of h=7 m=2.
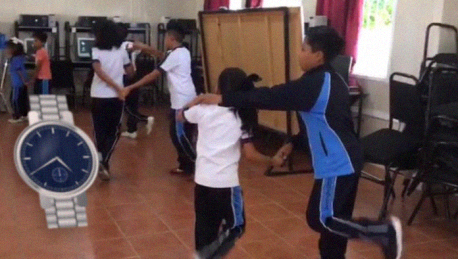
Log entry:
h=4 m=40
